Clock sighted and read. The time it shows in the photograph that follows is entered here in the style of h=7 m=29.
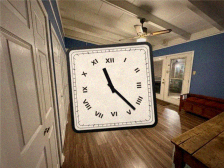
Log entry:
h=11 m=23
